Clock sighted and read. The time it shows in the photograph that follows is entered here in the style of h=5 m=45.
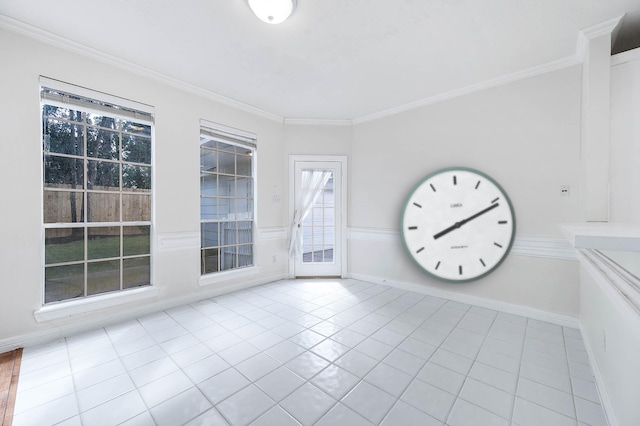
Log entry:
h=8 m=11
